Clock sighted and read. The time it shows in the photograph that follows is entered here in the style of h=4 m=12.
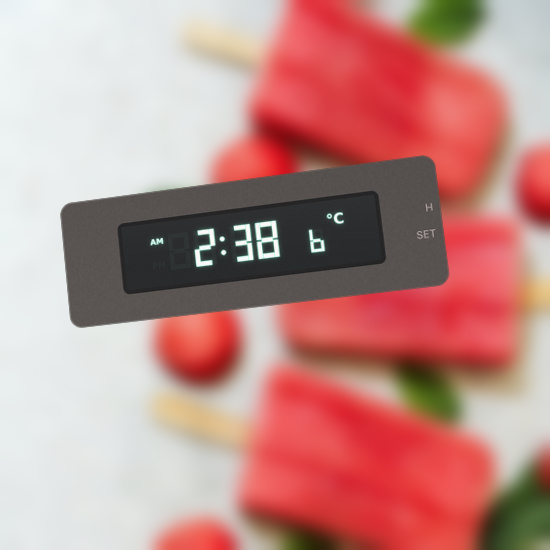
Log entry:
h=2 m=38
